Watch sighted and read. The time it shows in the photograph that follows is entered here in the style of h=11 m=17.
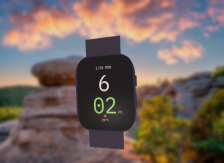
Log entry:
h=6 m=2
